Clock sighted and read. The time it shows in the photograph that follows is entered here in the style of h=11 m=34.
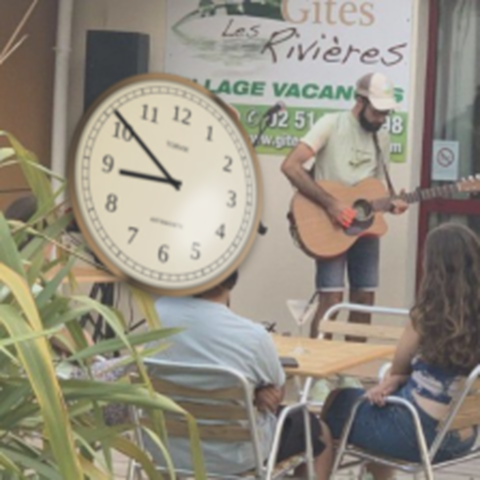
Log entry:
h=8 m=51
